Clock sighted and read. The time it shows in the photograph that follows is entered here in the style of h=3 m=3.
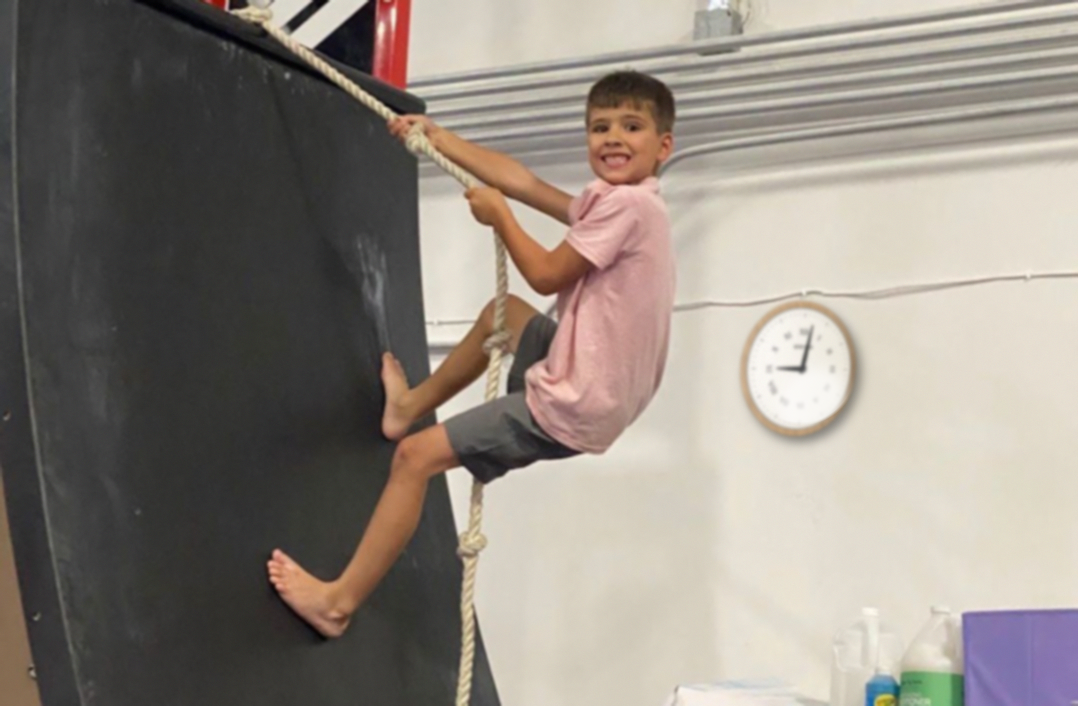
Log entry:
h=9 m=2
